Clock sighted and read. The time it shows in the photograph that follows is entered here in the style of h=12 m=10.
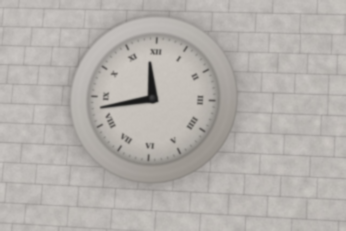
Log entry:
h=11 m=43
